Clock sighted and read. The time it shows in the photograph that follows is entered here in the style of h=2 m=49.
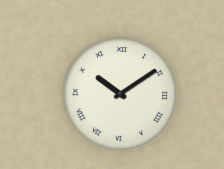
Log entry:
h=10 m=9
